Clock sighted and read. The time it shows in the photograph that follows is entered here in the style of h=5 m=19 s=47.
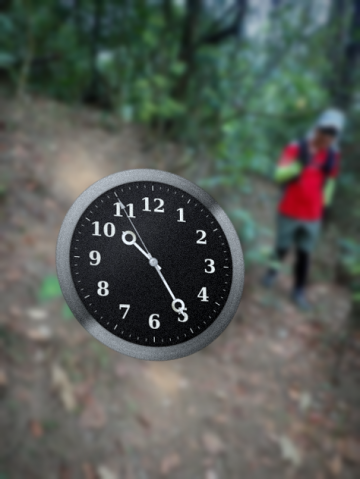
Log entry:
h=10 m=24 s=55
